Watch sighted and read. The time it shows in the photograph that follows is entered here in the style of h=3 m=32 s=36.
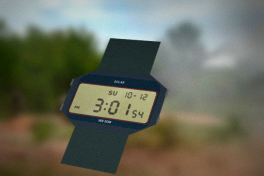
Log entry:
h=3 m=1 s=54
